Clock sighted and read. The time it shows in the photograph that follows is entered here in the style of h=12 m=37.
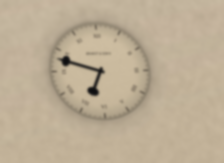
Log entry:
h=6 m=48
